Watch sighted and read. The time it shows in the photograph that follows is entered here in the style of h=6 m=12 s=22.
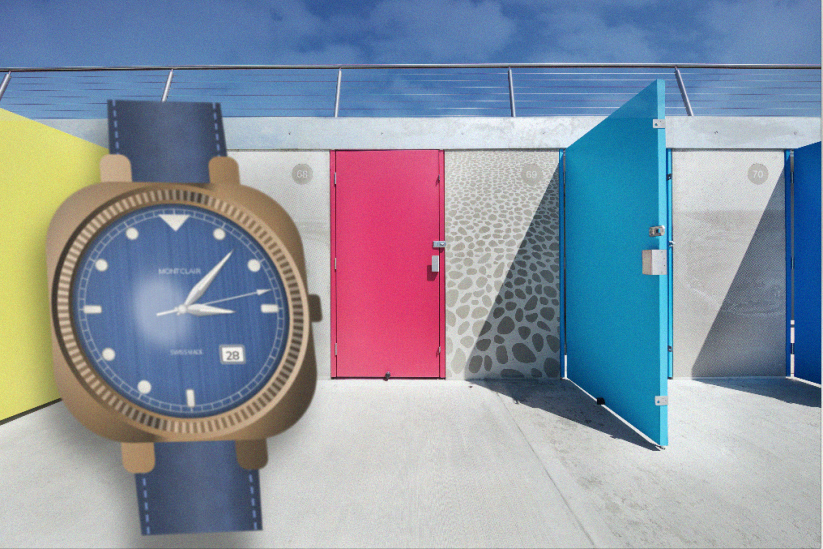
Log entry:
h=3 m=7 s=13
